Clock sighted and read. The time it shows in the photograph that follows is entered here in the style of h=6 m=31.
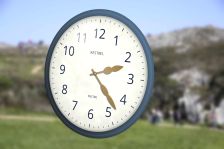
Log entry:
h=2 m=23
